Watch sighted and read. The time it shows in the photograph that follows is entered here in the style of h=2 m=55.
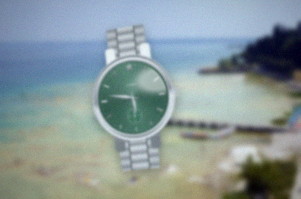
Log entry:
h=5 m=47
